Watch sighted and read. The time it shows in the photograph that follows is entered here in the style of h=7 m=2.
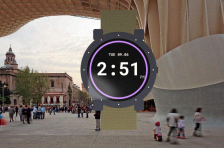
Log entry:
h=2 m=51
